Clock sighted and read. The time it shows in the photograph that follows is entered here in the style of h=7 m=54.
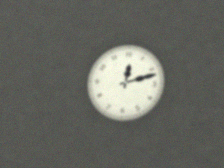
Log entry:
h=12 m=12
